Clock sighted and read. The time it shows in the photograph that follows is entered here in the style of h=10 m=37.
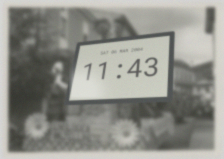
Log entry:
h=11 m=43
